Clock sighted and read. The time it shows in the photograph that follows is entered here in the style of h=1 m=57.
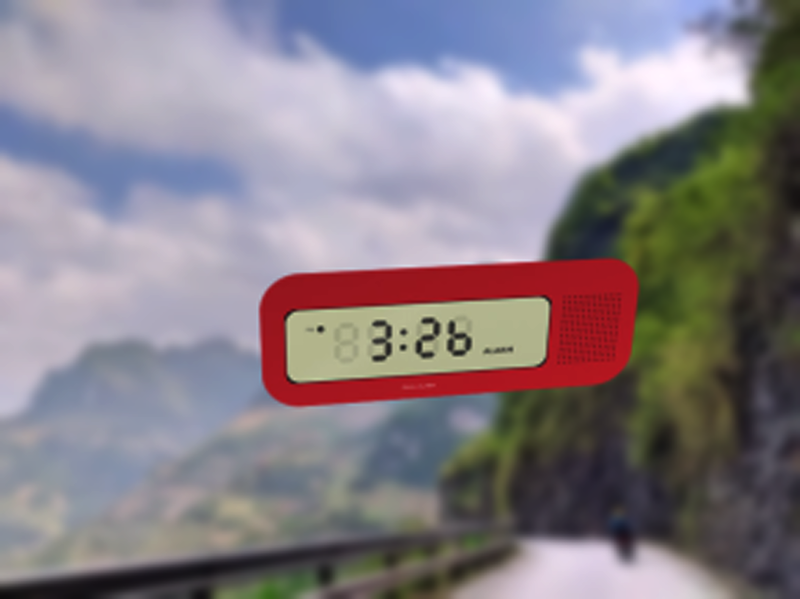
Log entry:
h=3 m=26
